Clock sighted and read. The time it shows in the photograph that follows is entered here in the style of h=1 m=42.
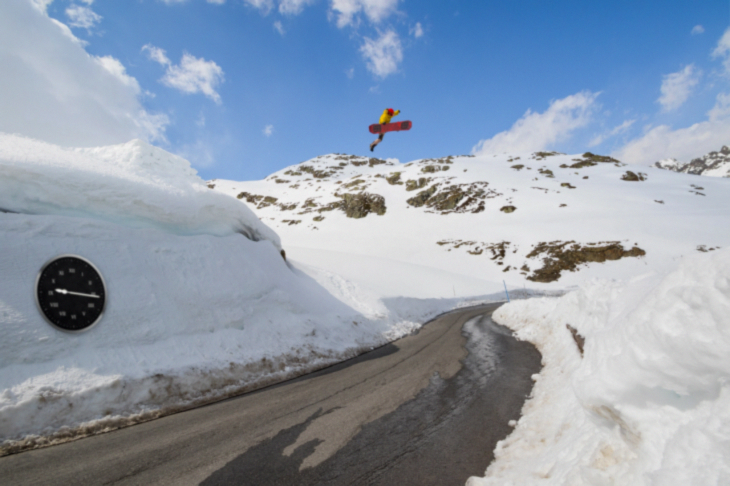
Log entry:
h=9 m=16
